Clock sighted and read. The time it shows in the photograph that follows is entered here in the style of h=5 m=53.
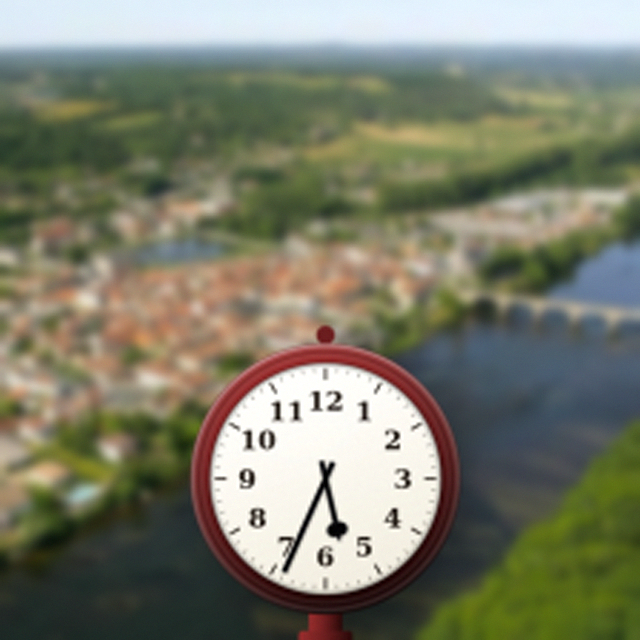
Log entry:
h=5 m=34
